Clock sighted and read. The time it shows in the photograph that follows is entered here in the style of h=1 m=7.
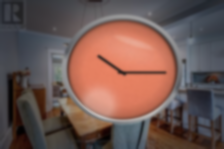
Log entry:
h=10 m=15
